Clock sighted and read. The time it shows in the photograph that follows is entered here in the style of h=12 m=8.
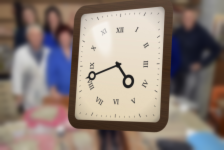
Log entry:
h=4 m=42
